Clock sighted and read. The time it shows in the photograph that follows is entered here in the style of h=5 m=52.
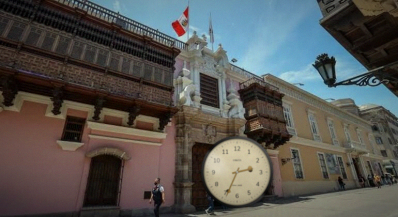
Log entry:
h=2 m=34
